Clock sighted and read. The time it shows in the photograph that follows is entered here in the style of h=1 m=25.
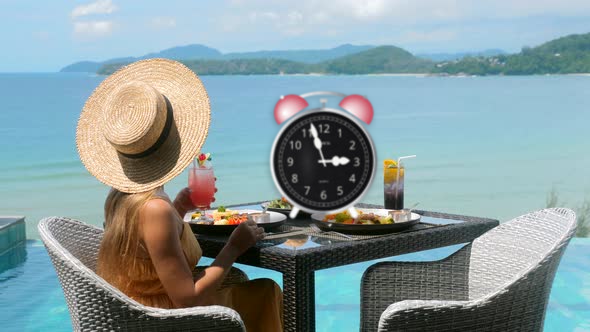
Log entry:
h=2 m=57
